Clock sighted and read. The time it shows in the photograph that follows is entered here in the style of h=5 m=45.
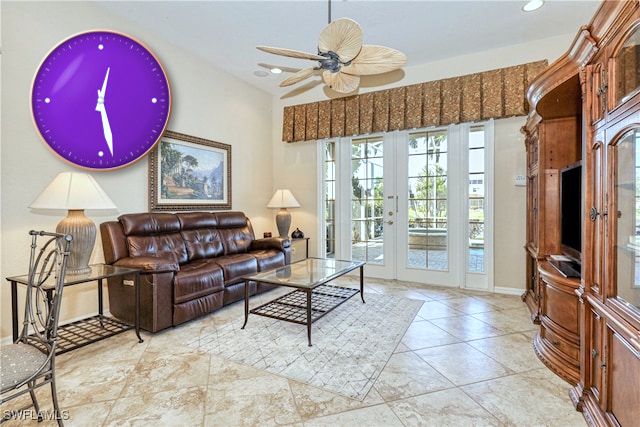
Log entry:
h=12 m=28
